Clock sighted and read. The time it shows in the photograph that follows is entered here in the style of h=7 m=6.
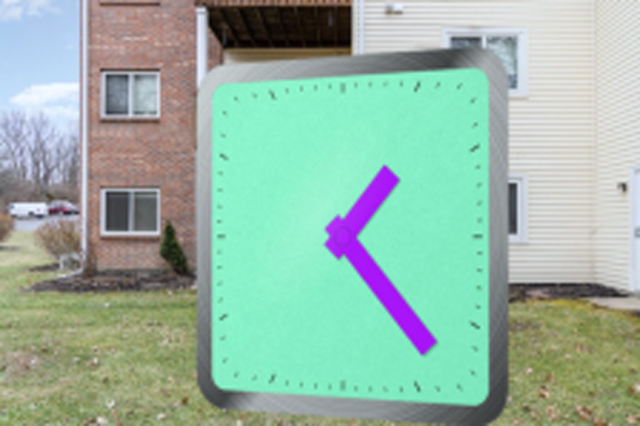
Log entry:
h=1 m=23
